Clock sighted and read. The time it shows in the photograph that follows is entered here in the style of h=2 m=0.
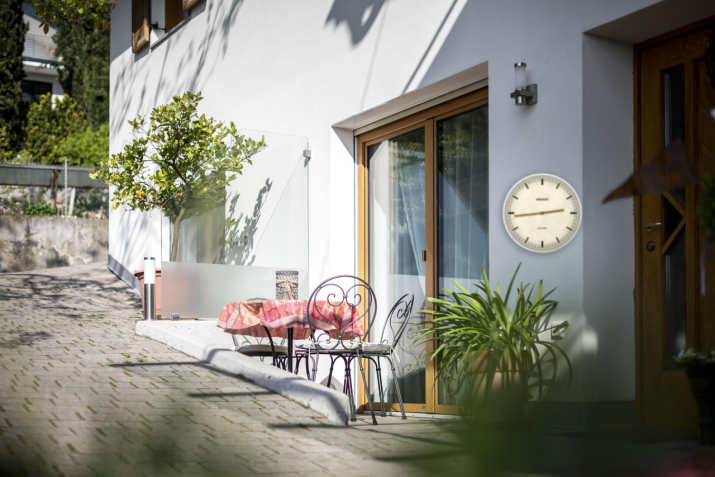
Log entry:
h=2 m=44
